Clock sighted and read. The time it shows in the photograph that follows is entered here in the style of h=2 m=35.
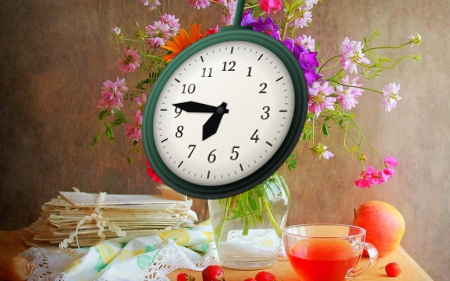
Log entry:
h=6 m=46
